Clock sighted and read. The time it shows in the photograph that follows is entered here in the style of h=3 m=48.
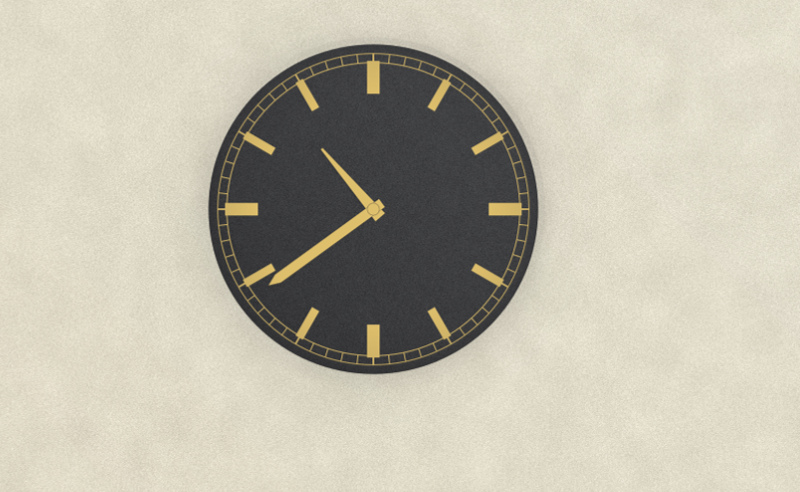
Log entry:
h=10 m=39
